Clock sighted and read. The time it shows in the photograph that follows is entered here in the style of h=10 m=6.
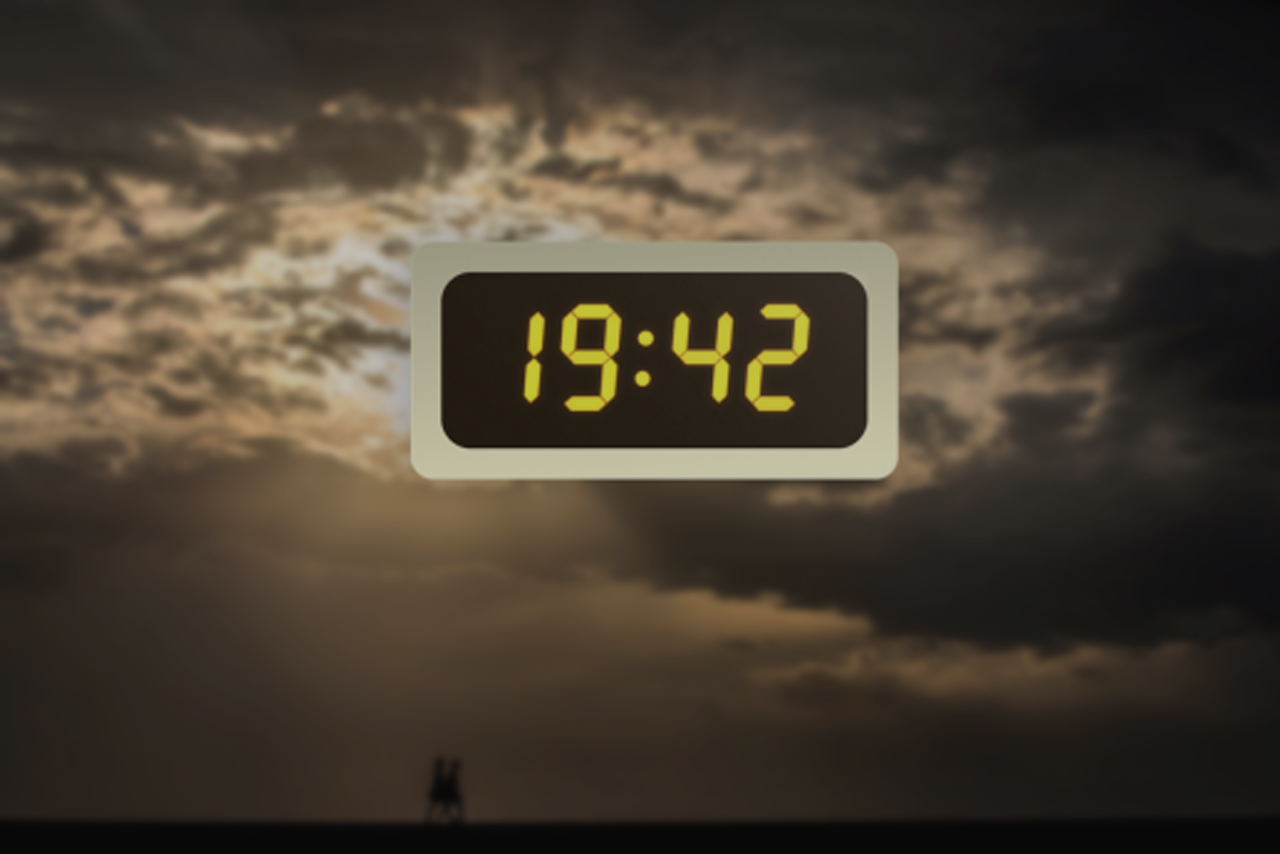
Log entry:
h=19 m=42
